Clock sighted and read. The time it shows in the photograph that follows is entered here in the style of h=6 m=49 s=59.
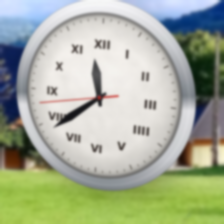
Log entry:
h=11 m=38 s=43
